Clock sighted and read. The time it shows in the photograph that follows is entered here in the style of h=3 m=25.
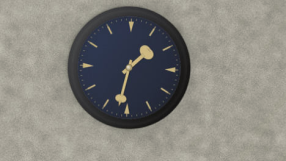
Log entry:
h=1 m=32
